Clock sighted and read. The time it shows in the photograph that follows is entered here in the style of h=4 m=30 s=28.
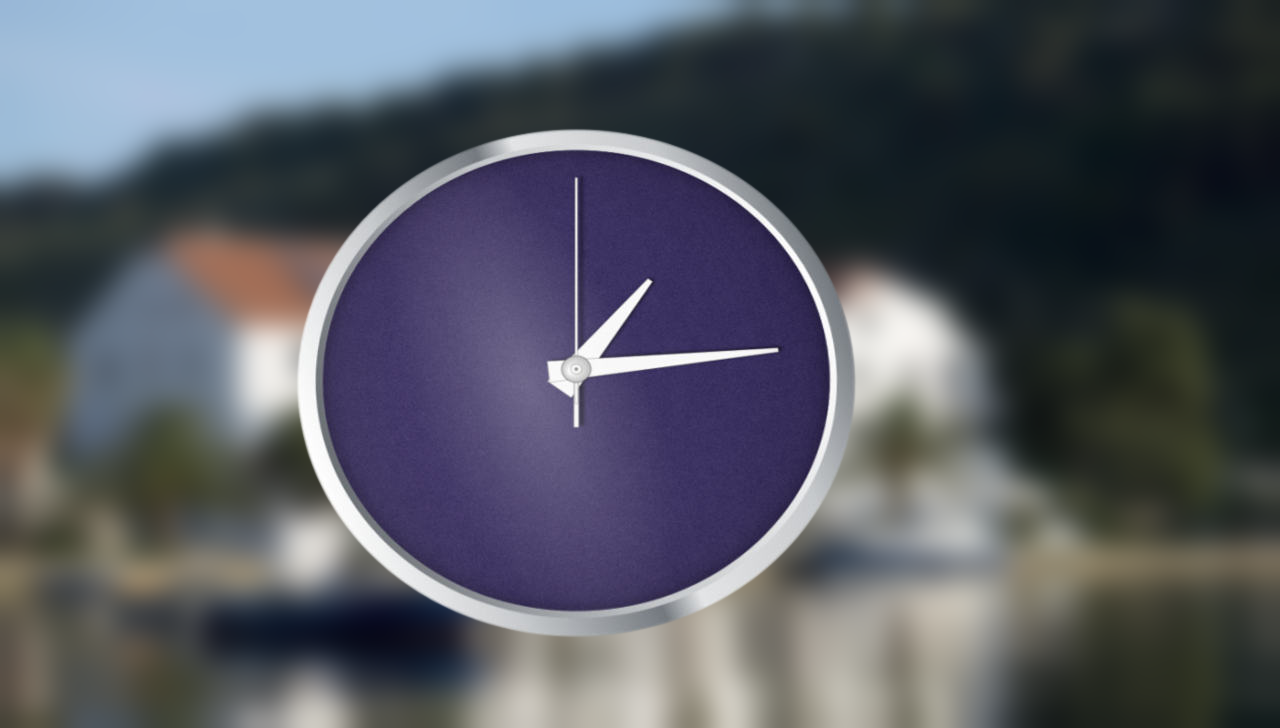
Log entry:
h=1 m=14 s=0
